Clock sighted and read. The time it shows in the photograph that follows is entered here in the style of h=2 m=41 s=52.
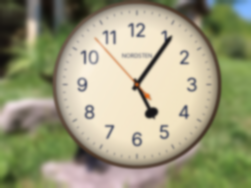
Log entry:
h=5 m=5 s=53
